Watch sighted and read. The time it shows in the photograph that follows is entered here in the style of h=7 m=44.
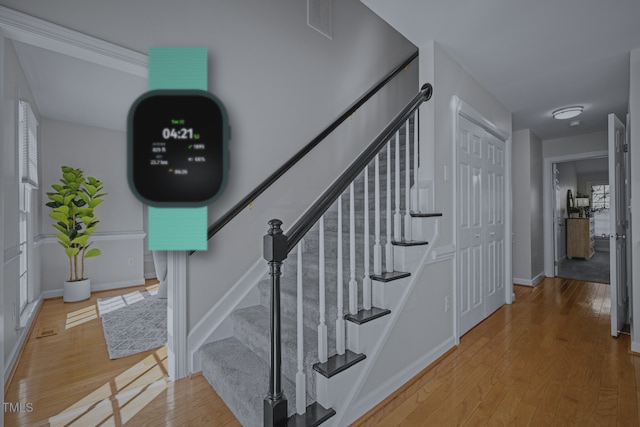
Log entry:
h=4 m=21
